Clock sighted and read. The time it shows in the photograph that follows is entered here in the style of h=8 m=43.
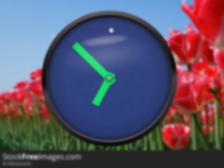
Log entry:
h=6 m=52
